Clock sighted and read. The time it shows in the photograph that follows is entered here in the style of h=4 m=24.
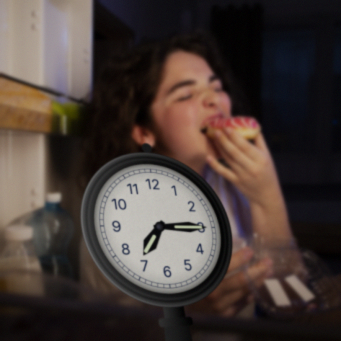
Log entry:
h=7 m=15
